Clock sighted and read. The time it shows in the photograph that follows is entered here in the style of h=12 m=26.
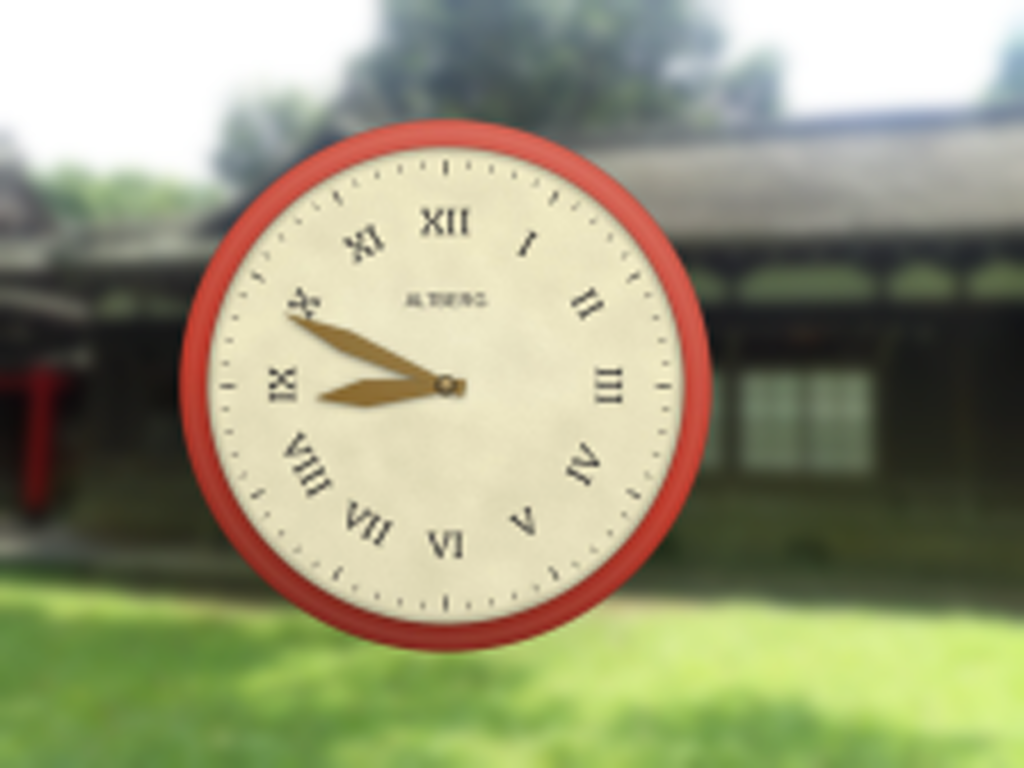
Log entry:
h=8 m=49
